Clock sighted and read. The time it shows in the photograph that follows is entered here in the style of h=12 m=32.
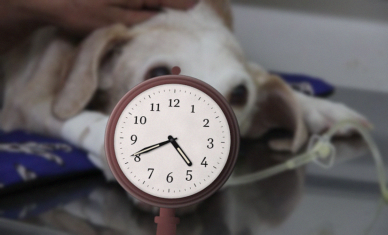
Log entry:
h=4 m=41
